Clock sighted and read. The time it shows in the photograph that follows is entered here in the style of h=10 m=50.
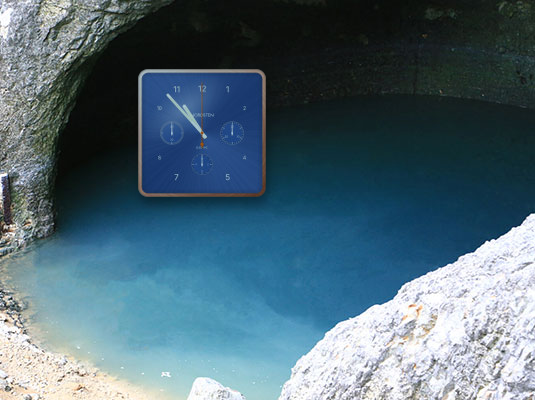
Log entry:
h=10 m=53
